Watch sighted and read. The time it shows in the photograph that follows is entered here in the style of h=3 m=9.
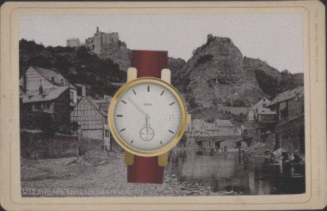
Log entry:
h=5 m=52
